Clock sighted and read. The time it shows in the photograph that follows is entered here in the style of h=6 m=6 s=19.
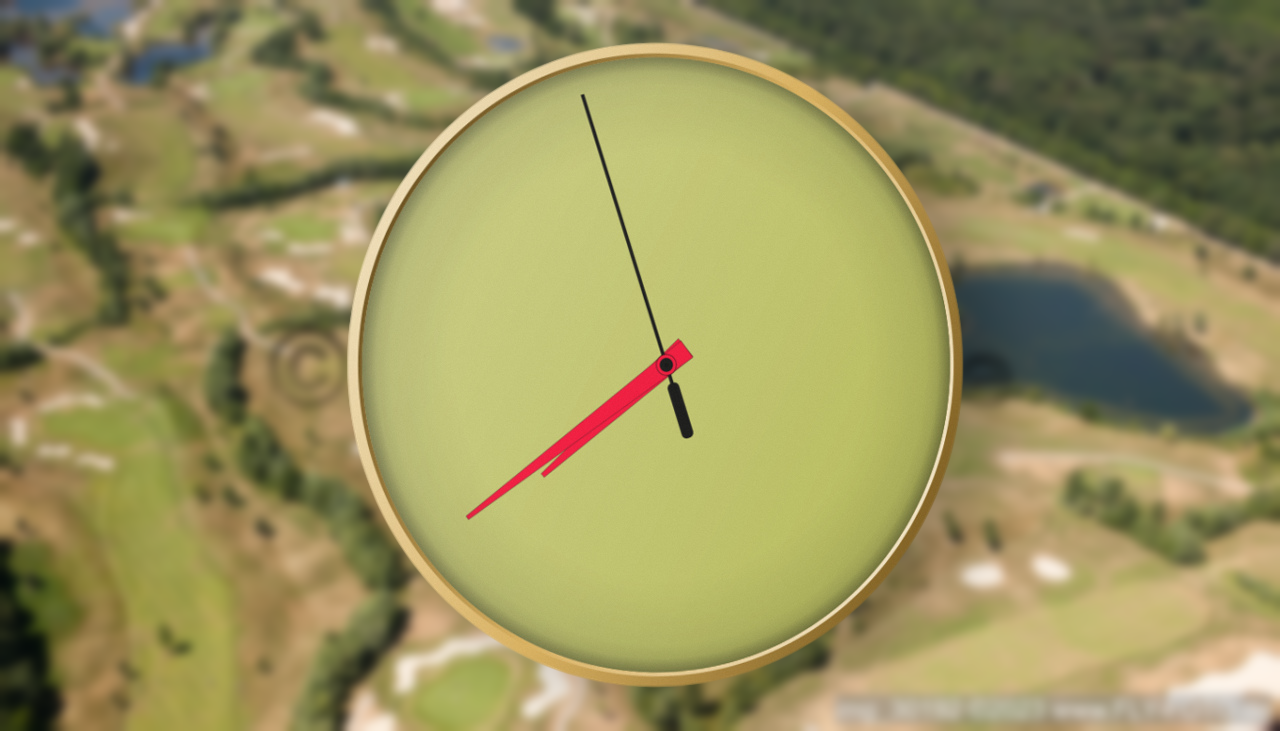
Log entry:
h=7 m=38 s=57
